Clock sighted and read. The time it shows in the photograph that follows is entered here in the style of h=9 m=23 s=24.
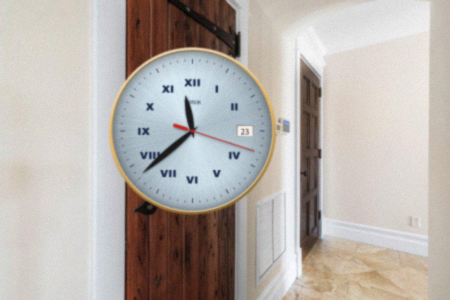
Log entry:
h=11 m=38 s=18
